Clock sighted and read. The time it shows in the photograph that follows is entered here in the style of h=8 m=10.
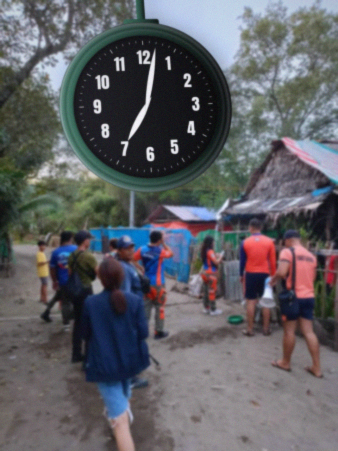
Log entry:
h=7 m=2
